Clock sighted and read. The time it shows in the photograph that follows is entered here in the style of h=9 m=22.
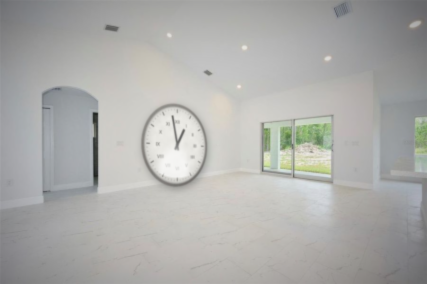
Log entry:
h=12 m=58
